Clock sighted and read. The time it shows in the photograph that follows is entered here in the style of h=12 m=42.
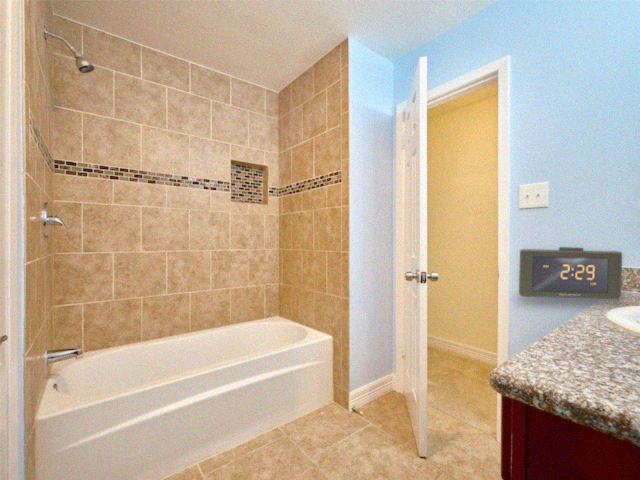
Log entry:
h=2 m=29
